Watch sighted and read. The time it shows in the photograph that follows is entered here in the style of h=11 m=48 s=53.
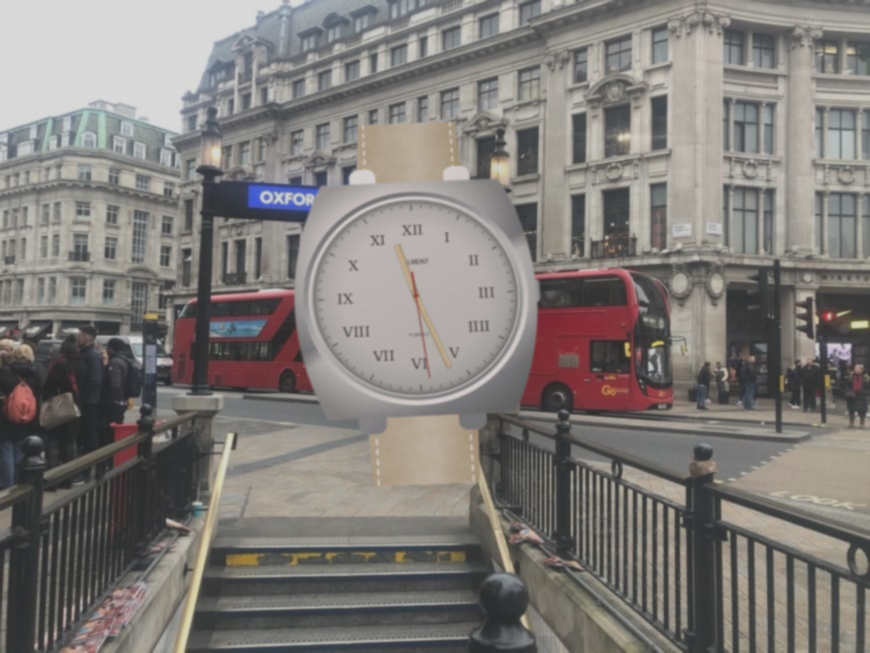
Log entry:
h=11 m=26 s=29
